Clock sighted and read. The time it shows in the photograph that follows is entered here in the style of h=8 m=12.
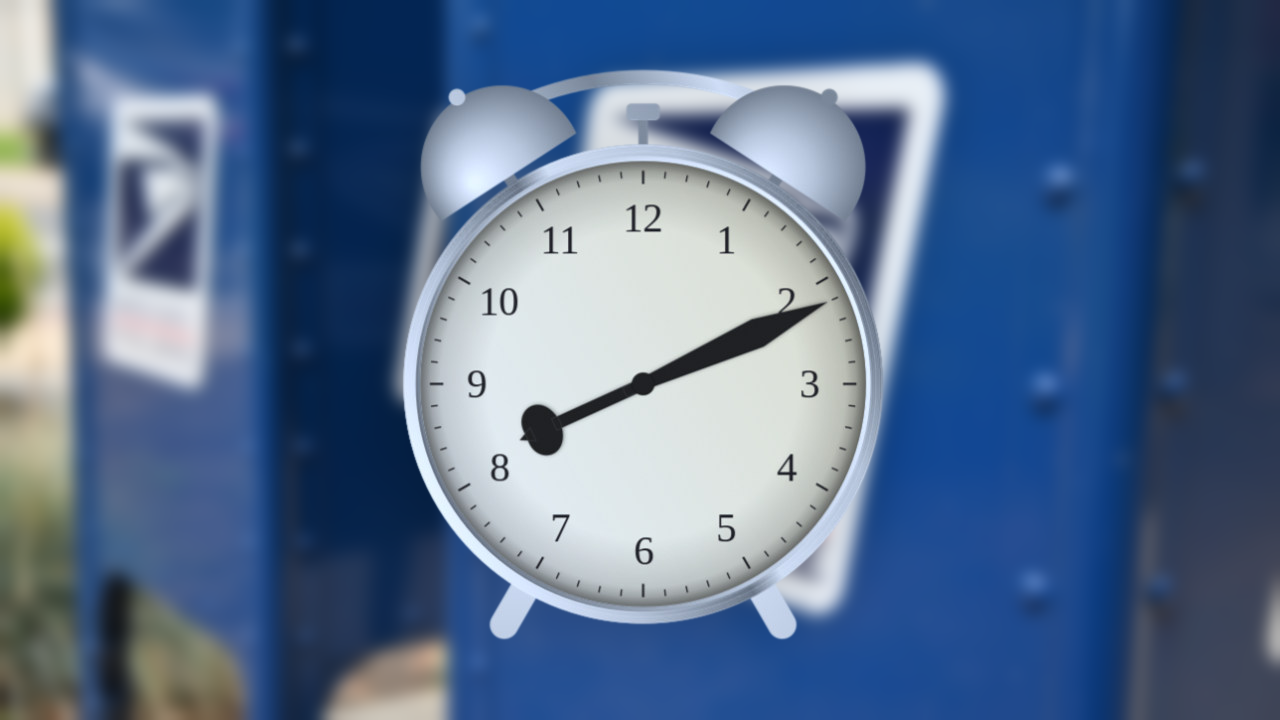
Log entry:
h=8 m=11
